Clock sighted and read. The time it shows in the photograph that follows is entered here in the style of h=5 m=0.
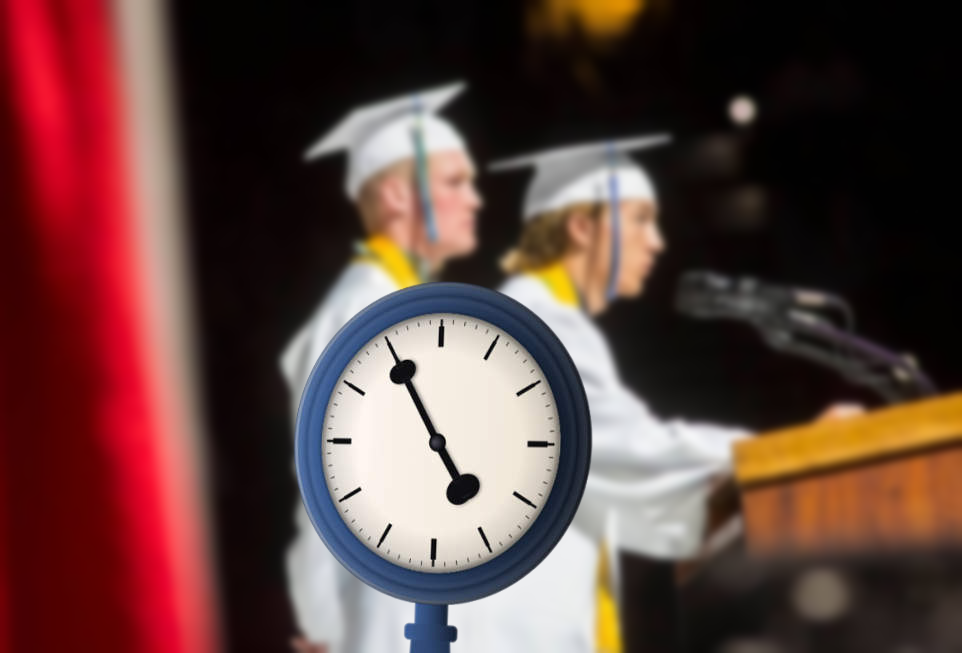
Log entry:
h=4 m=55
